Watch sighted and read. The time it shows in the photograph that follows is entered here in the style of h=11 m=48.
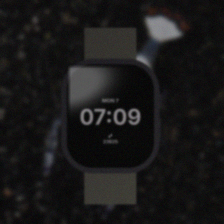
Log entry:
h=7 m=9
